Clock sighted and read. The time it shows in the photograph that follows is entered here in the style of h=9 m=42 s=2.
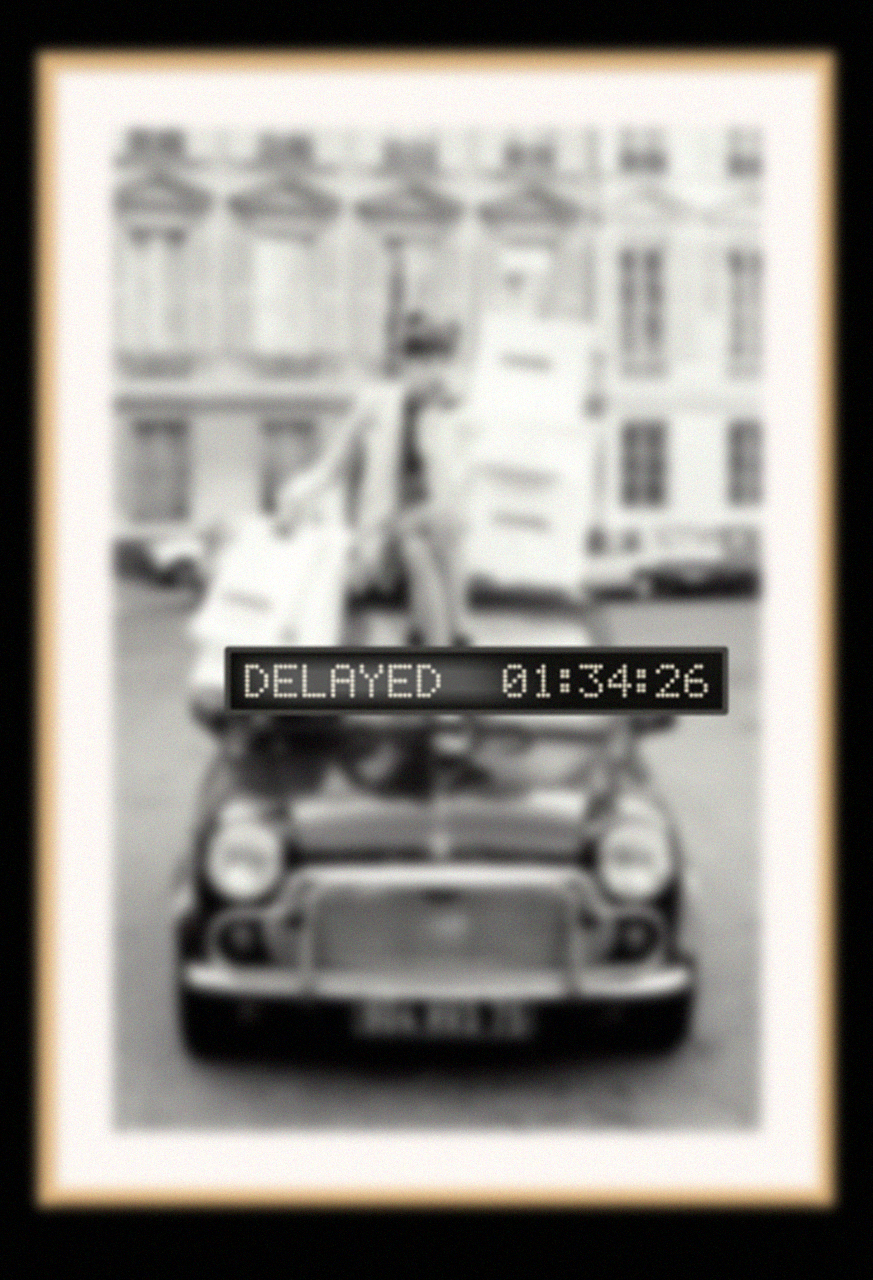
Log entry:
h=1 m=34 s=26
